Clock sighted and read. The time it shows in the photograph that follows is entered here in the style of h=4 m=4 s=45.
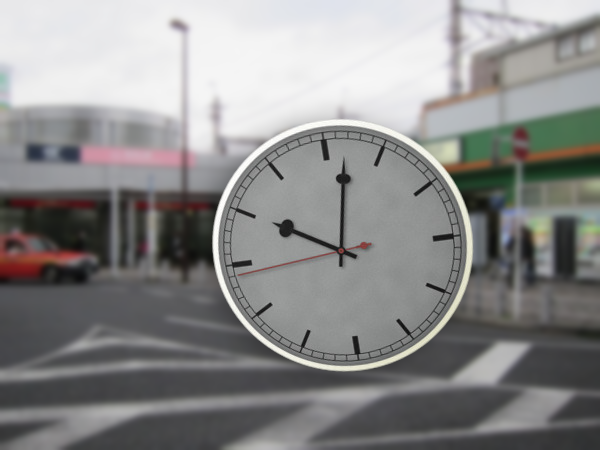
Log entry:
h=10 m=1 s=44
